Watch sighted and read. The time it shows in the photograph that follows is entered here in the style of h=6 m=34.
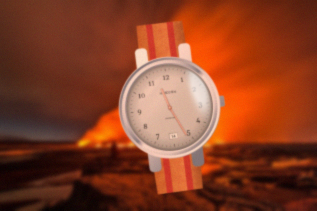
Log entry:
h=11 m=26
